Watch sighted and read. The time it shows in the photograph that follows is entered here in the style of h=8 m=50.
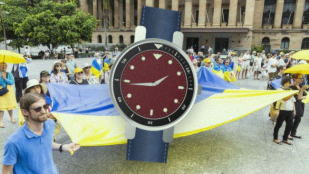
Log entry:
h=1 m=44
